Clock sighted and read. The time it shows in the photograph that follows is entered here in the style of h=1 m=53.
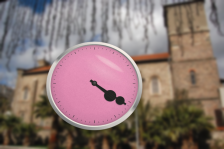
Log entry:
h=4 m=21
